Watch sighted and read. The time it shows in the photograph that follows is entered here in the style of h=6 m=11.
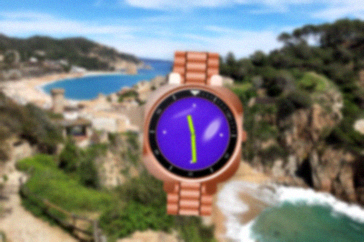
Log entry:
h=11 m=29
